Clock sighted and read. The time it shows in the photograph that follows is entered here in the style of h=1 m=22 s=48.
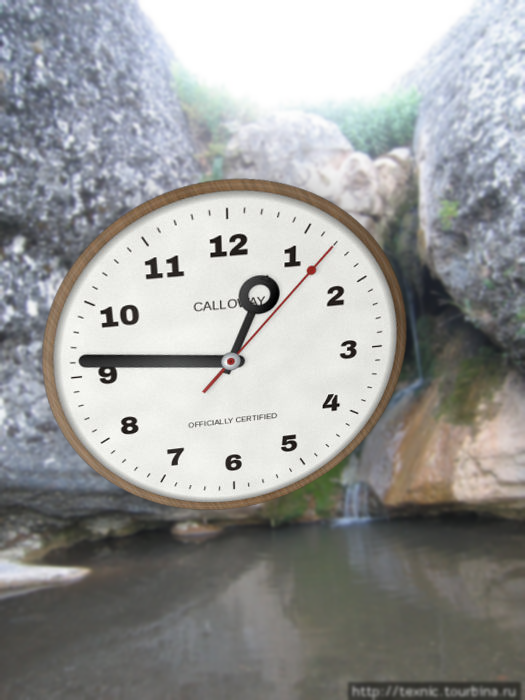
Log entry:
h=12 m=46 s=7
